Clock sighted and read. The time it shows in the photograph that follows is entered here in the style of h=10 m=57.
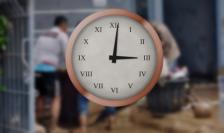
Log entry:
h=3 m=1
